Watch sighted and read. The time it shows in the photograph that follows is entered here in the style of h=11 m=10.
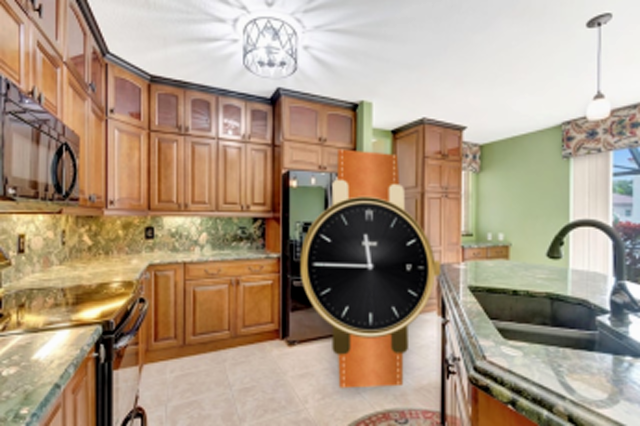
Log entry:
h=11 m=45
